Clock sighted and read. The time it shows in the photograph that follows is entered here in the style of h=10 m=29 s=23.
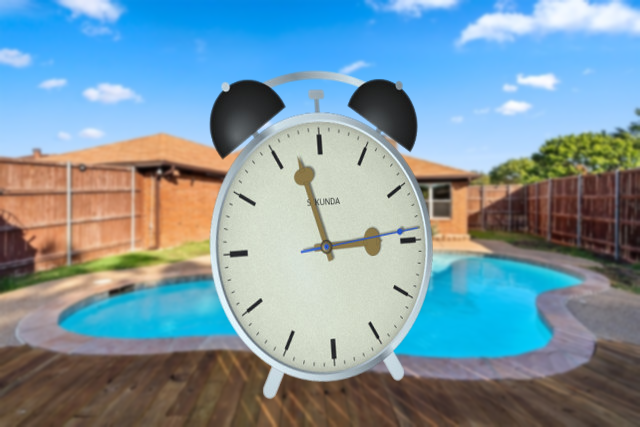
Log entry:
h=2 m=57 s=14
